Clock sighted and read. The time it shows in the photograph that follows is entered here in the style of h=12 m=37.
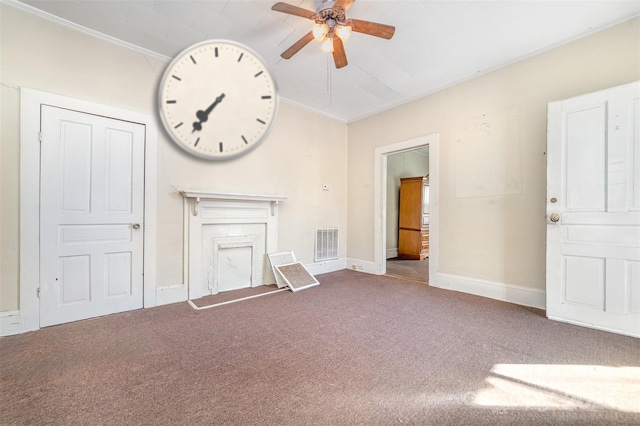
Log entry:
h=7 m=37
